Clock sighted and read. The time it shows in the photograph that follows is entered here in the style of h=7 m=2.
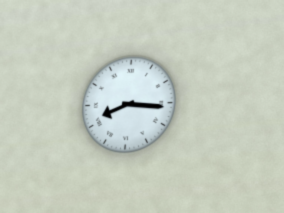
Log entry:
h=8 m=16
